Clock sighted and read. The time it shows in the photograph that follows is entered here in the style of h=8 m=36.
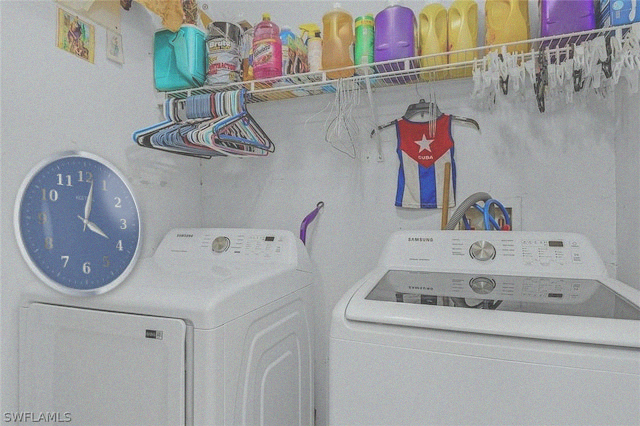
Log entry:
h=4 m=2
